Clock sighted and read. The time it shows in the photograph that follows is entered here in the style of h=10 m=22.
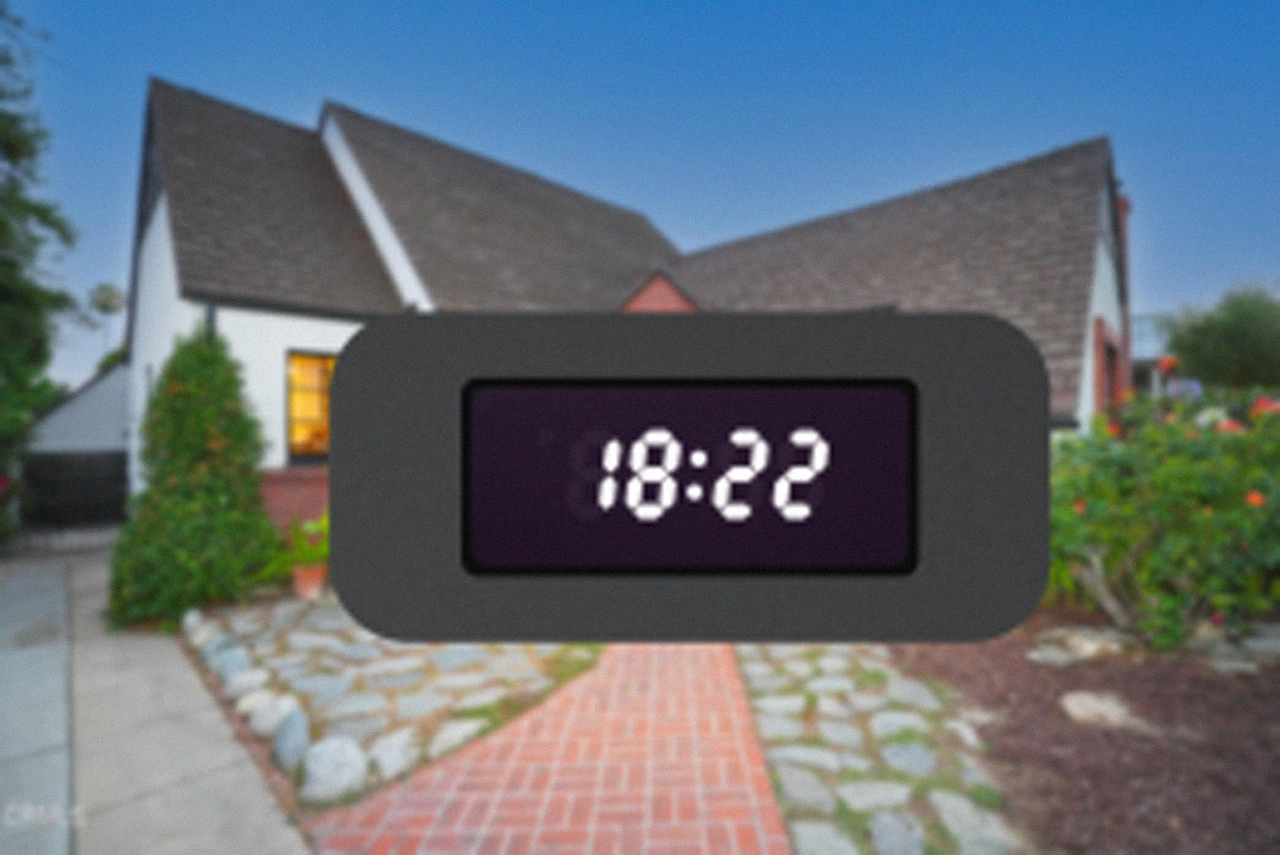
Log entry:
h=18 m=22
